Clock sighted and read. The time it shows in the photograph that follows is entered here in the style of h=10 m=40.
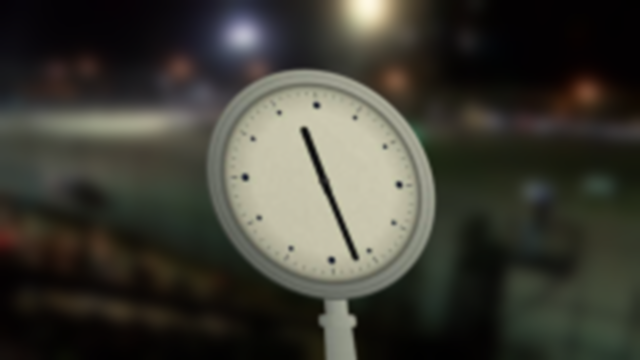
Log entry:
h=11 m=27
